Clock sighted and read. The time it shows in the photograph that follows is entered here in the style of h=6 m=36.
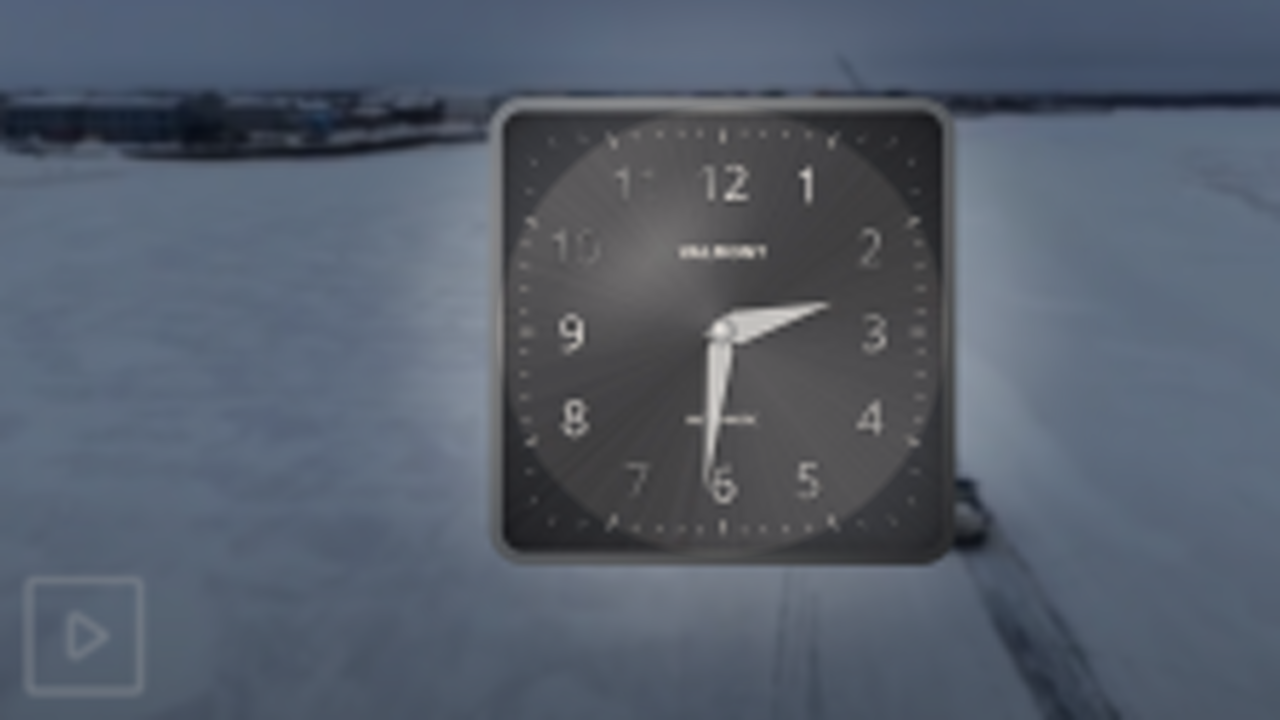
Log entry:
h=2 m=31
